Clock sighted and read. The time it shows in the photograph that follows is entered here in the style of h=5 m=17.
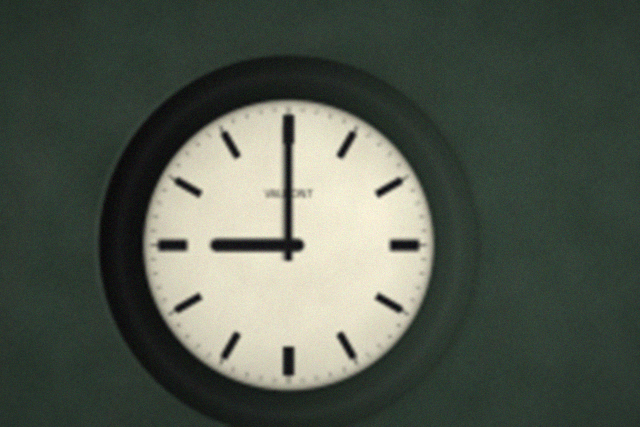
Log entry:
h=9 m=0
